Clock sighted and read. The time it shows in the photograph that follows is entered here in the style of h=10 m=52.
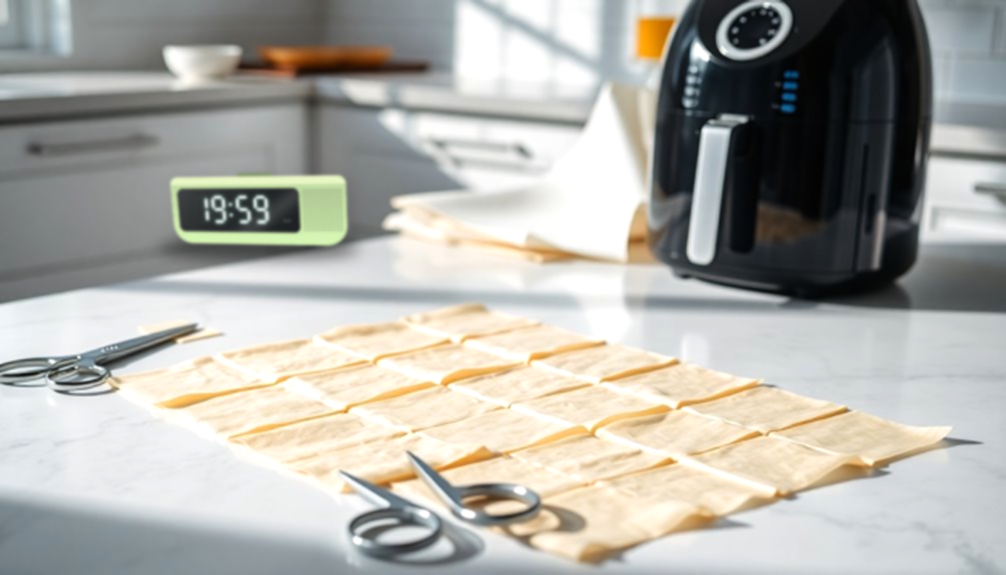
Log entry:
h=19 m=59
